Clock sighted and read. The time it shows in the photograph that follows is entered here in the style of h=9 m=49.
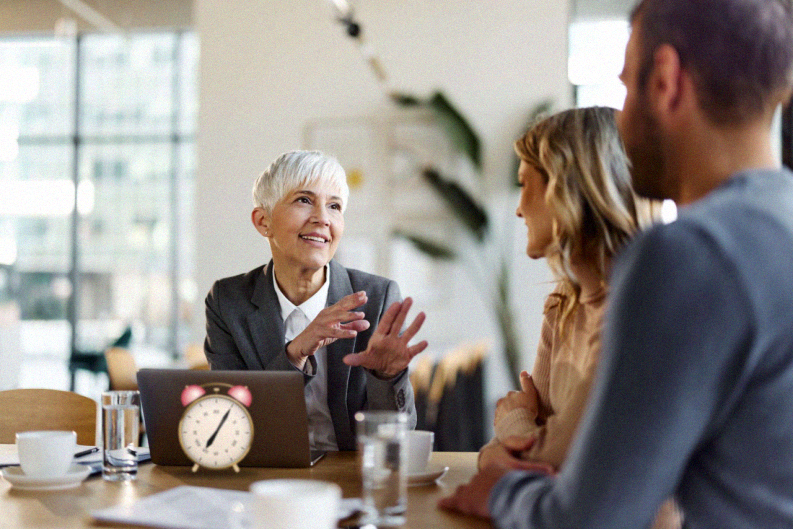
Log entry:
h=7 m=5
